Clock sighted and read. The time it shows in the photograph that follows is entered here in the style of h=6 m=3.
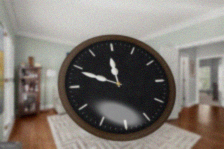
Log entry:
h=11 m=49
